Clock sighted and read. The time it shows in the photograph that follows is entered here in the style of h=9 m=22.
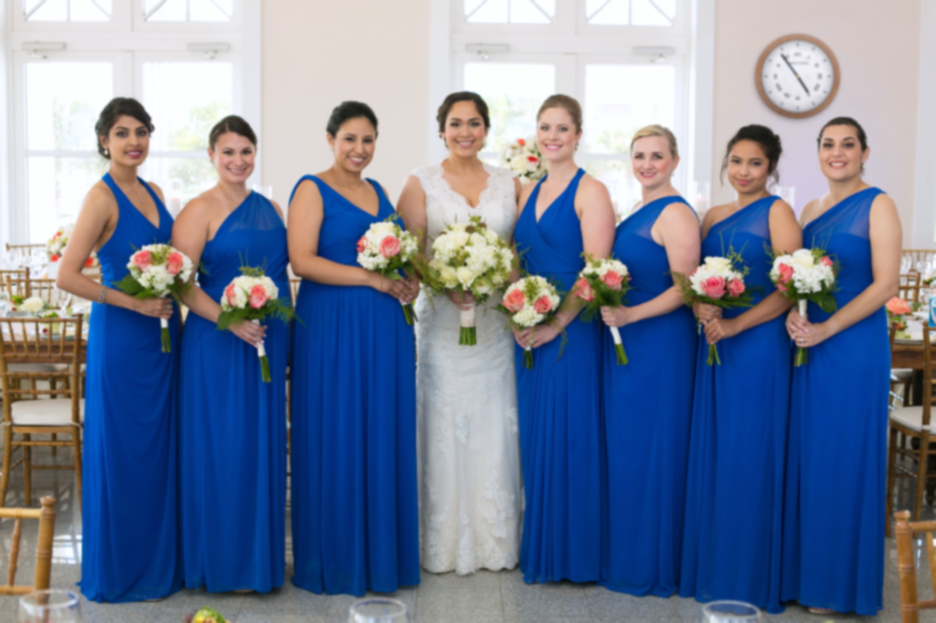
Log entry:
h=4 m=54
